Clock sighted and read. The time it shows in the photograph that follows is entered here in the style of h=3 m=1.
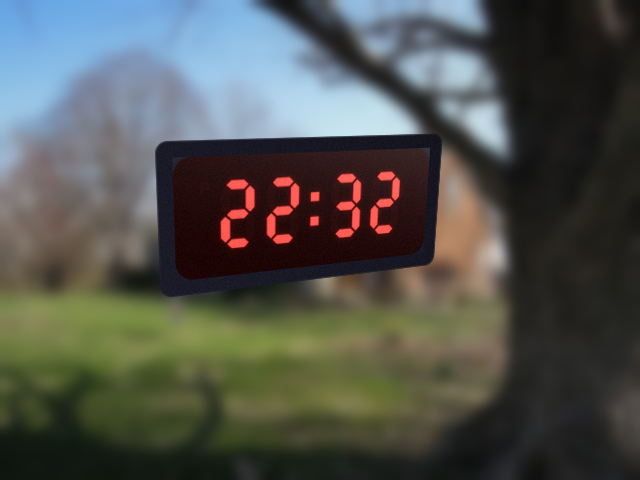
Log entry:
h=22 m=32
